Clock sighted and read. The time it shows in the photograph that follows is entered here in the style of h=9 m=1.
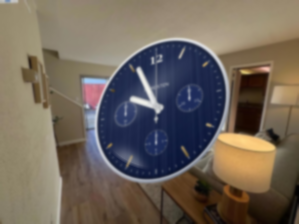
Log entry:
h=9 m=56
